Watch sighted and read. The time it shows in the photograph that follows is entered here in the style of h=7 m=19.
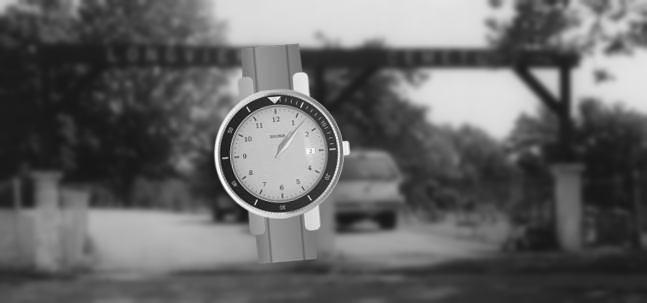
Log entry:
h=1 m=7
